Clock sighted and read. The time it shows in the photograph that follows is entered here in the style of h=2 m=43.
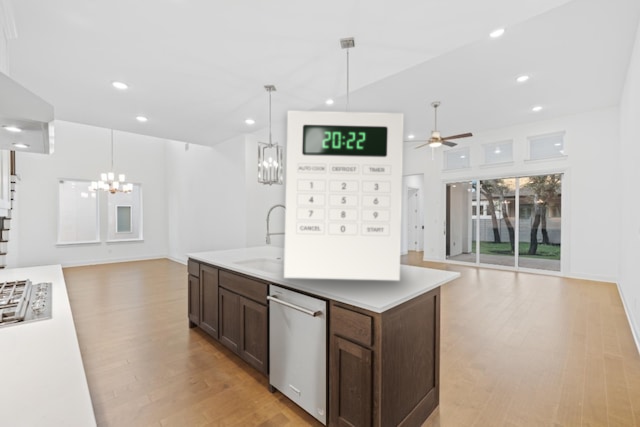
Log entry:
h=20 m=22
